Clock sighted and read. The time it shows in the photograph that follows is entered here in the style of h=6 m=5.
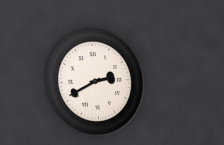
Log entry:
h=2 m=41
